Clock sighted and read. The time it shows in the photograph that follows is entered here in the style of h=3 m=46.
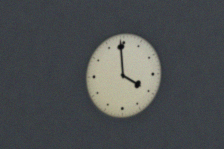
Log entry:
h=3 m=59
